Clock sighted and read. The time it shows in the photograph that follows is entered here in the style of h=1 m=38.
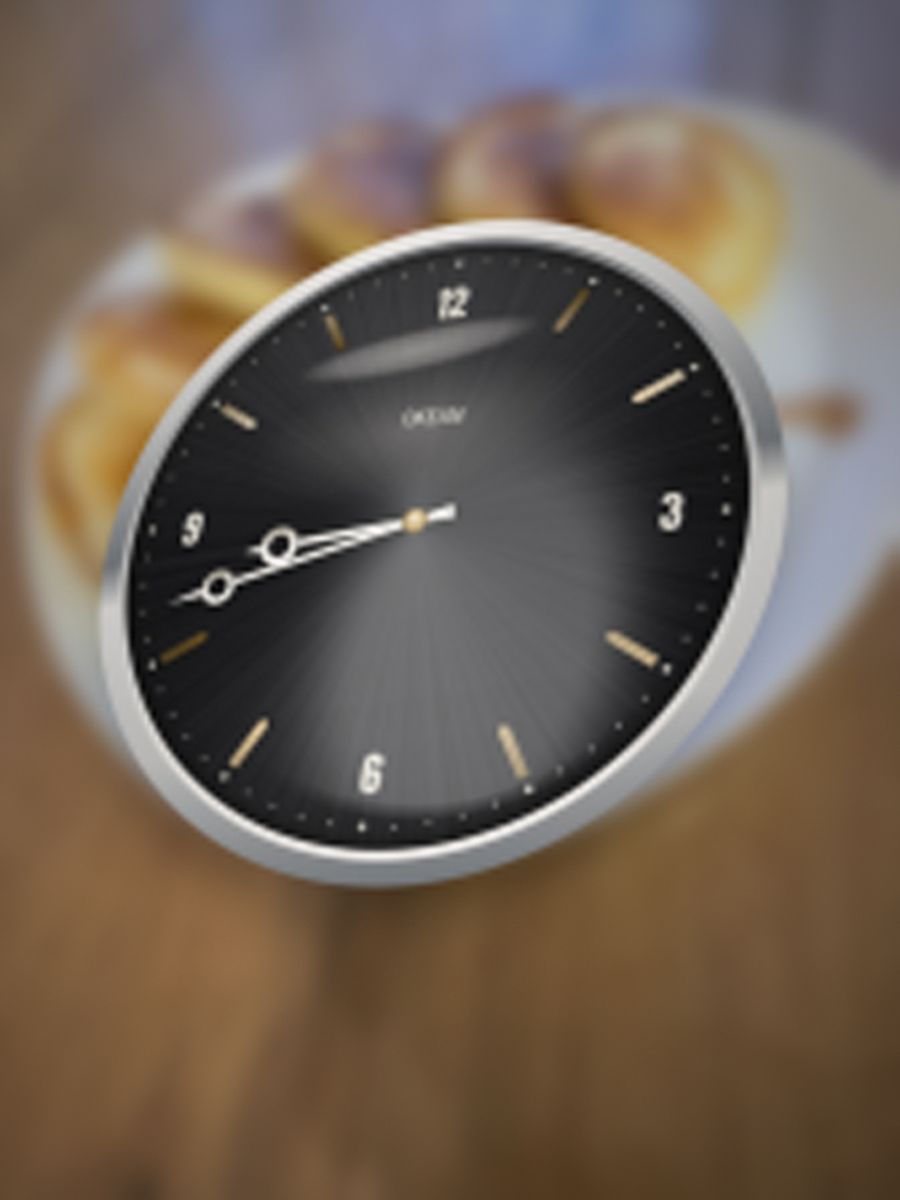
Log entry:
h=8 m=42
